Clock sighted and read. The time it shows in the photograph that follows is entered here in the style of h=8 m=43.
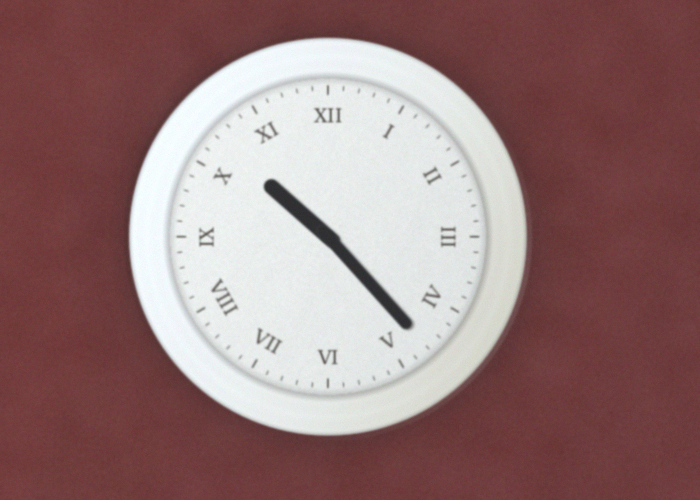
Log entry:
h=10 m=23
